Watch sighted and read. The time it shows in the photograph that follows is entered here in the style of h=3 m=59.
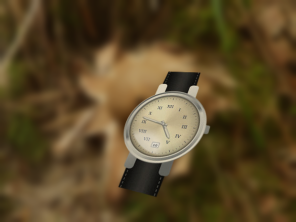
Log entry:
h=4 m=47
